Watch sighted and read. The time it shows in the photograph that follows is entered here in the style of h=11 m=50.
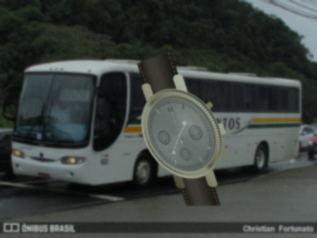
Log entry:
h=1 m=37
